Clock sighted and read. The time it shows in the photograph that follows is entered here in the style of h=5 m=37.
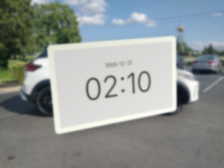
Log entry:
h=2 m=10
